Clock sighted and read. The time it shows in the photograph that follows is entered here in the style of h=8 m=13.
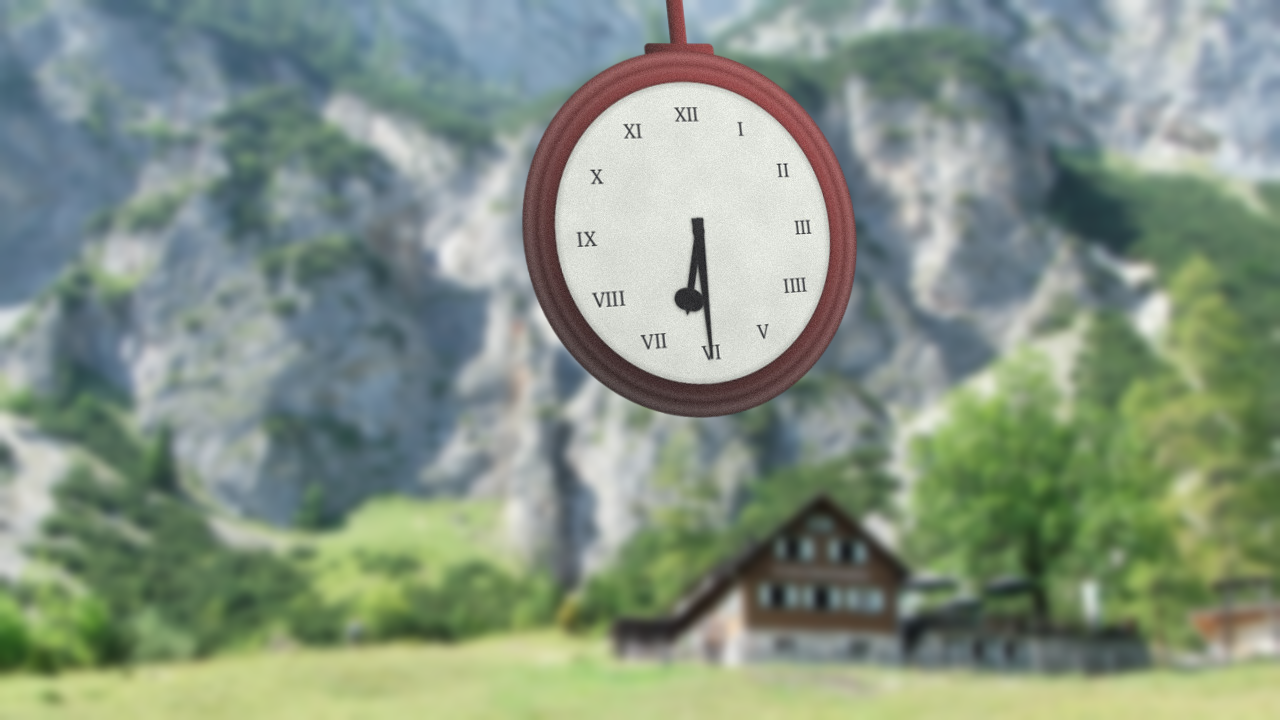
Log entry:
h=6 m=30
